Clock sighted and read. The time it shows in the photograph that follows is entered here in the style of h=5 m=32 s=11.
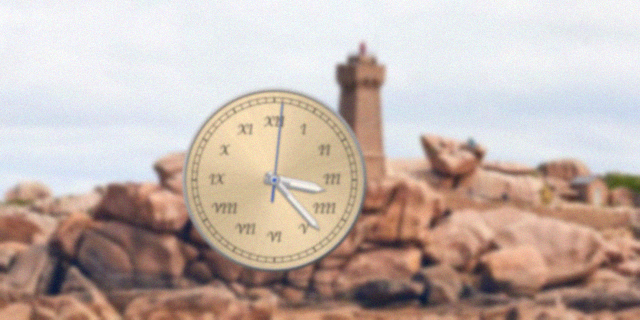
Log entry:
h=3 m=23 s=1
